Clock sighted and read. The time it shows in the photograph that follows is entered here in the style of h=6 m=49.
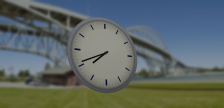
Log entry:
h=7 m=41
